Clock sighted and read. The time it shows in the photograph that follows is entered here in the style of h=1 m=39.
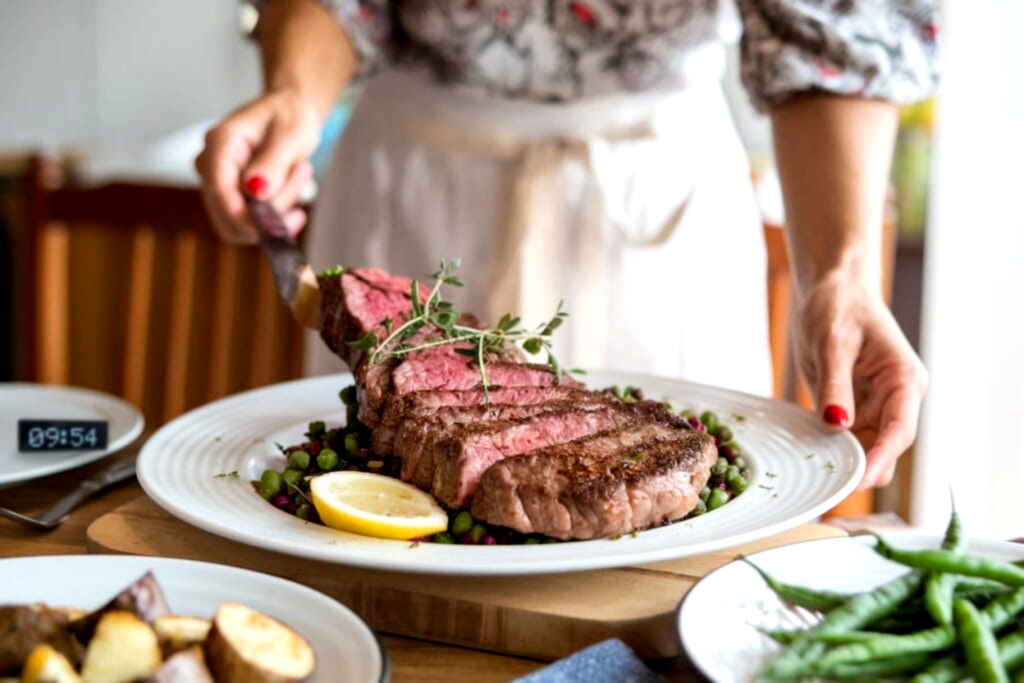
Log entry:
h=9 m=54
